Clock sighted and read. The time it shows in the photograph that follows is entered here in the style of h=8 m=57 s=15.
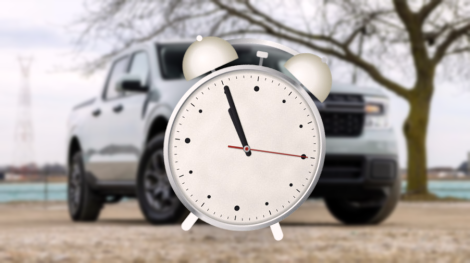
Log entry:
h=10 m=55 s=15
